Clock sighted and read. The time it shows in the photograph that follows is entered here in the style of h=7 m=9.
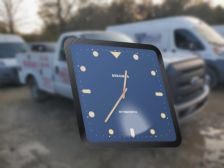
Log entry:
h=12 m=37
